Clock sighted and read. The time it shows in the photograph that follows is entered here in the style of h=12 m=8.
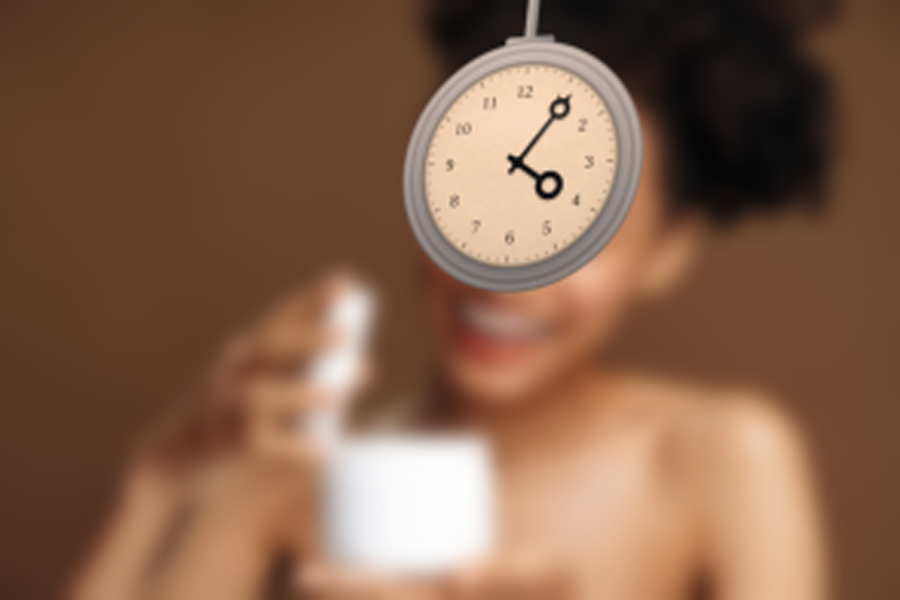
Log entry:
h=4 m=6
